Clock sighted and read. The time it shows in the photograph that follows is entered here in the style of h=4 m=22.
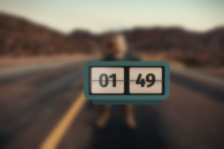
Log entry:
h=1 m=49
